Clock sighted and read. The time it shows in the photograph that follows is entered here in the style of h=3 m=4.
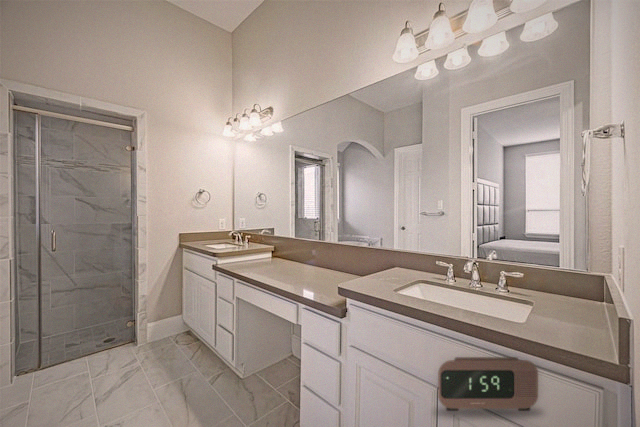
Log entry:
h=1 m=59
